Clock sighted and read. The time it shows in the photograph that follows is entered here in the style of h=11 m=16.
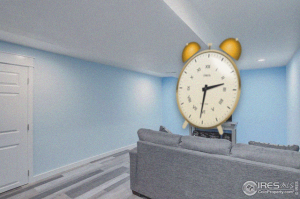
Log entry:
h=2 m=31
